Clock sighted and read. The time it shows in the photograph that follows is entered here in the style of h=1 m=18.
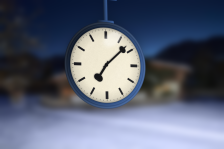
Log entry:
h=7 m=8
